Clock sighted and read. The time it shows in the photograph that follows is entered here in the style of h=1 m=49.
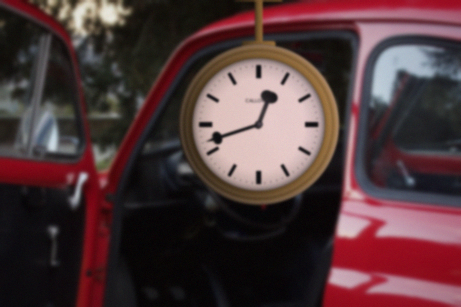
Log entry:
h=12 m=42
